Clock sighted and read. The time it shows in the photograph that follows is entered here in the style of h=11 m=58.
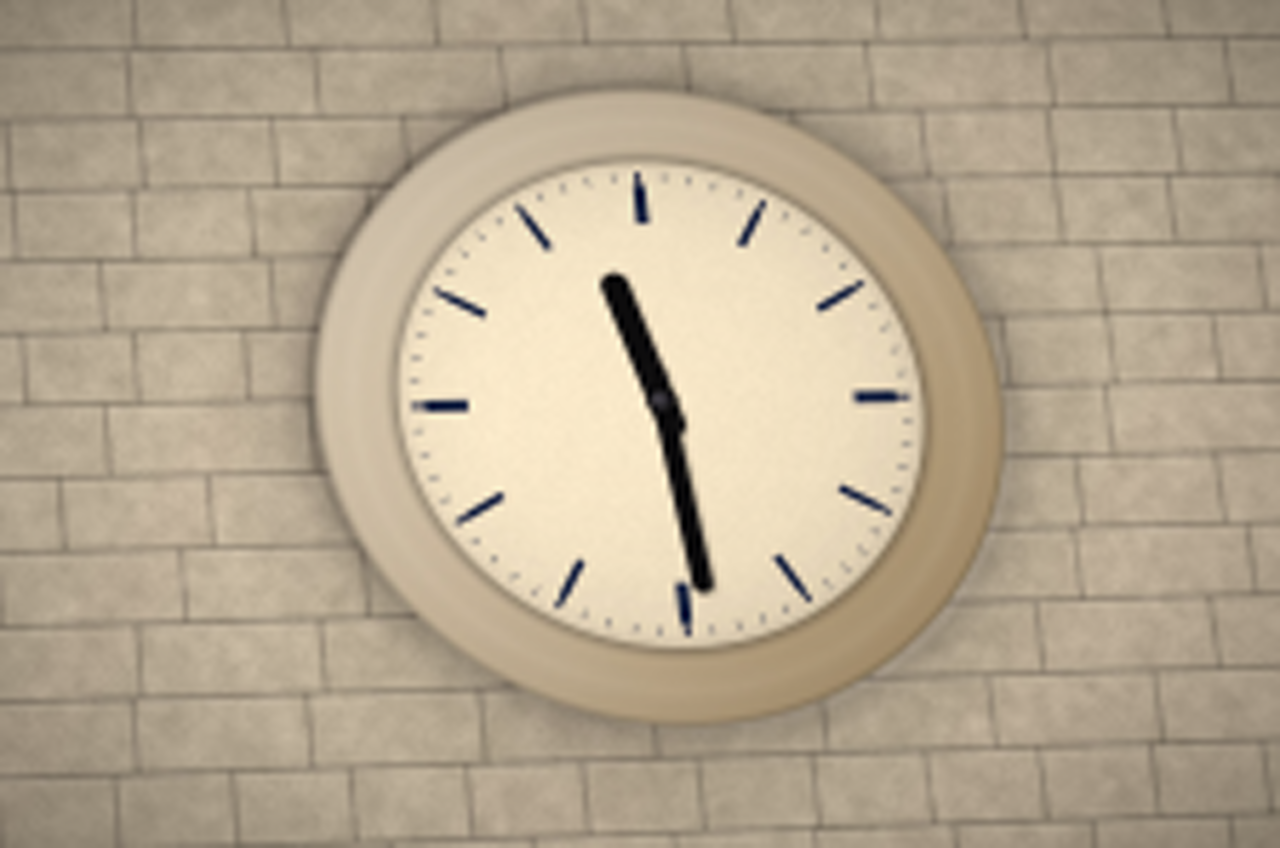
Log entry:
h=11 m=29
